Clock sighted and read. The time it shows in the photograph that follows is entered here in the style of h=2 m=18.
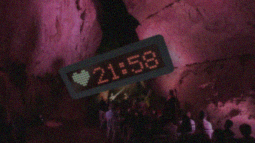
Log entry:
h=21 m=58
